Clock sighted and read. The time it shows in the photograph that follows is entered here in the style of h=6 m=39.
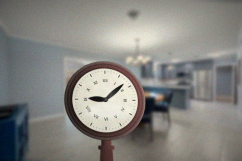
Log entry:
h=9 m=8
